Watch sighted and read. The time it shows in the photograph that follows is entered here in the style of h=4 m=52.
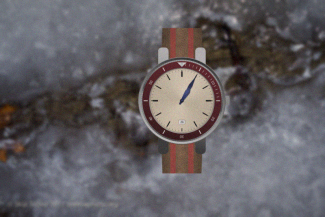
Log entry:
h=1 m=5
